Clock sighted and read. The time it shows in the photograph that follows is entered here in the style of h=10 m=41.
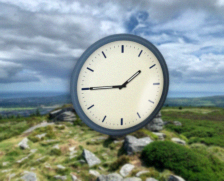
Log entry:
h=1 m=45
